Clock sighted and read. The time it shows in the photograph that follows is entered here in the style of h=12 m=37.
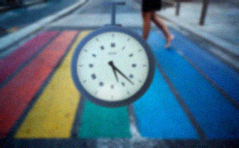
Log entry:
h=5 m=22
